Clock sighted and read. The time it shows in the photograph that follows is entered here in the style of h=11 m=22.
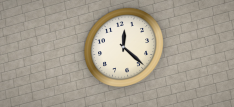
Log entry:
h=12 m=24
